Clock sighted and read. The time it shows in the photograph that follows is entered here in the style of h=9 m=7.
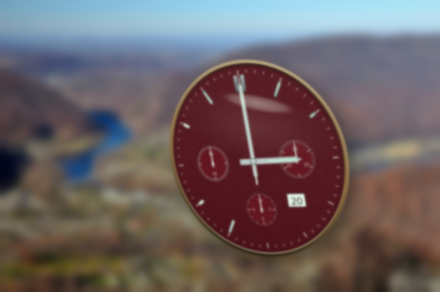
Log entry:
h=3 m=0
